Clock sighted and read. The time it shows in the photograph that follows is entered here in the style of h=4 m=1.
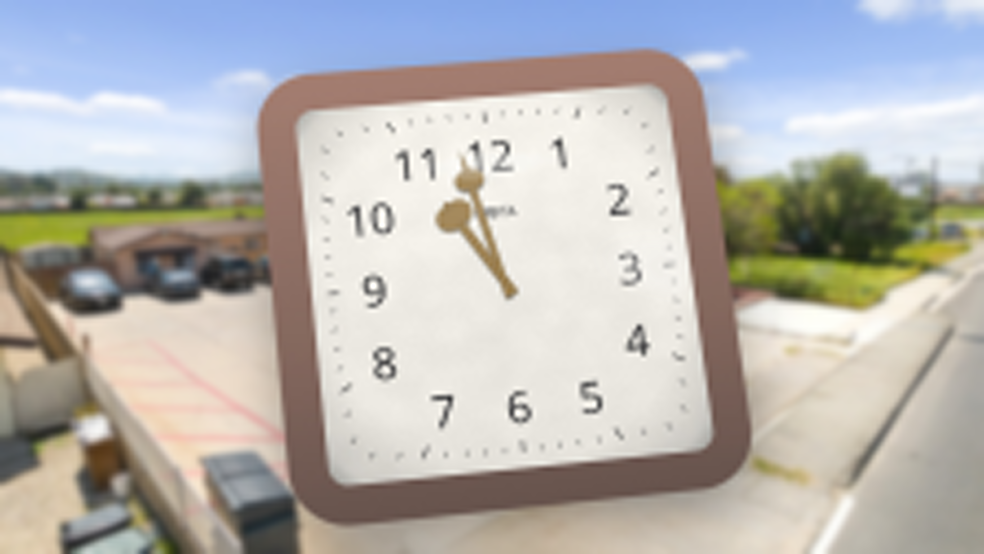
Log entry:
h=10 m=58
